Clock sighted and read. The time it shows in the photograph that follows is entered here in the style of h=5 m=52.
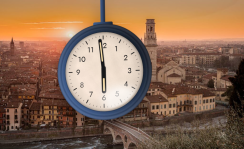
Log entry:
h=5 m=59
